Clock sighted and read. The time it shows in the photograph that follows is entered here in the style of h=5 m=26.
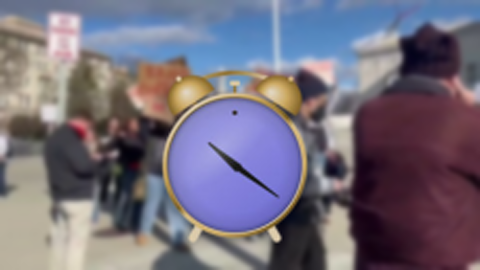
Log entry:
h=10 m=21
